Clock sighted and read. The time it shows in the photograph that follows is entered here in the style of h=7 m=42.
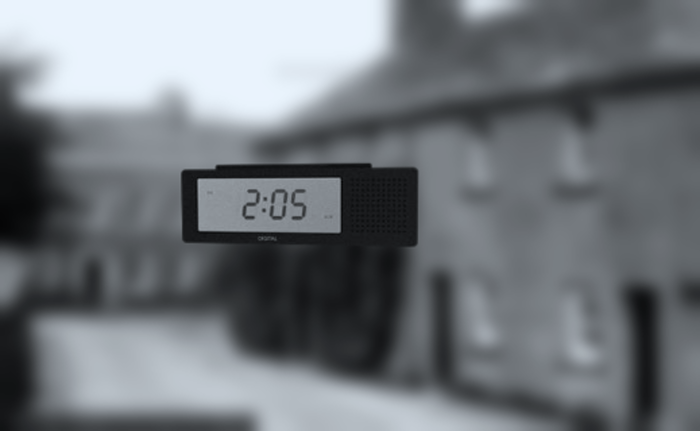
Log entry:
h=2 m=5
